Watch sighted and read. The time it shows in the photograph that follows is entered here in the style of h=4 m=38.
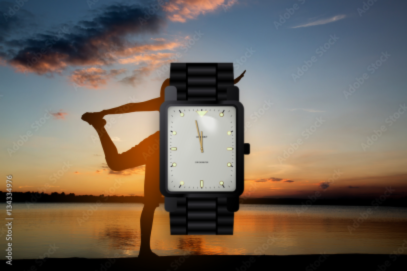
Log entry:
h=11 m=58
